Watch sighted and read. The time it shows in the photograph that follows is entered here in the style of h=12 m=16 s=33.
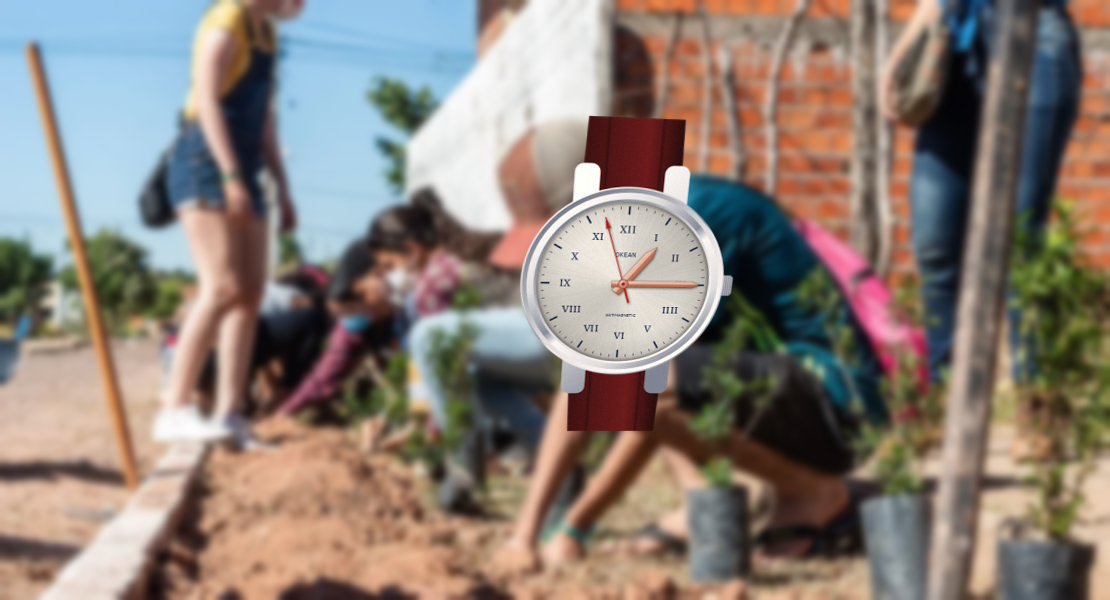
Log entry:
h=1 m=14 s=57
